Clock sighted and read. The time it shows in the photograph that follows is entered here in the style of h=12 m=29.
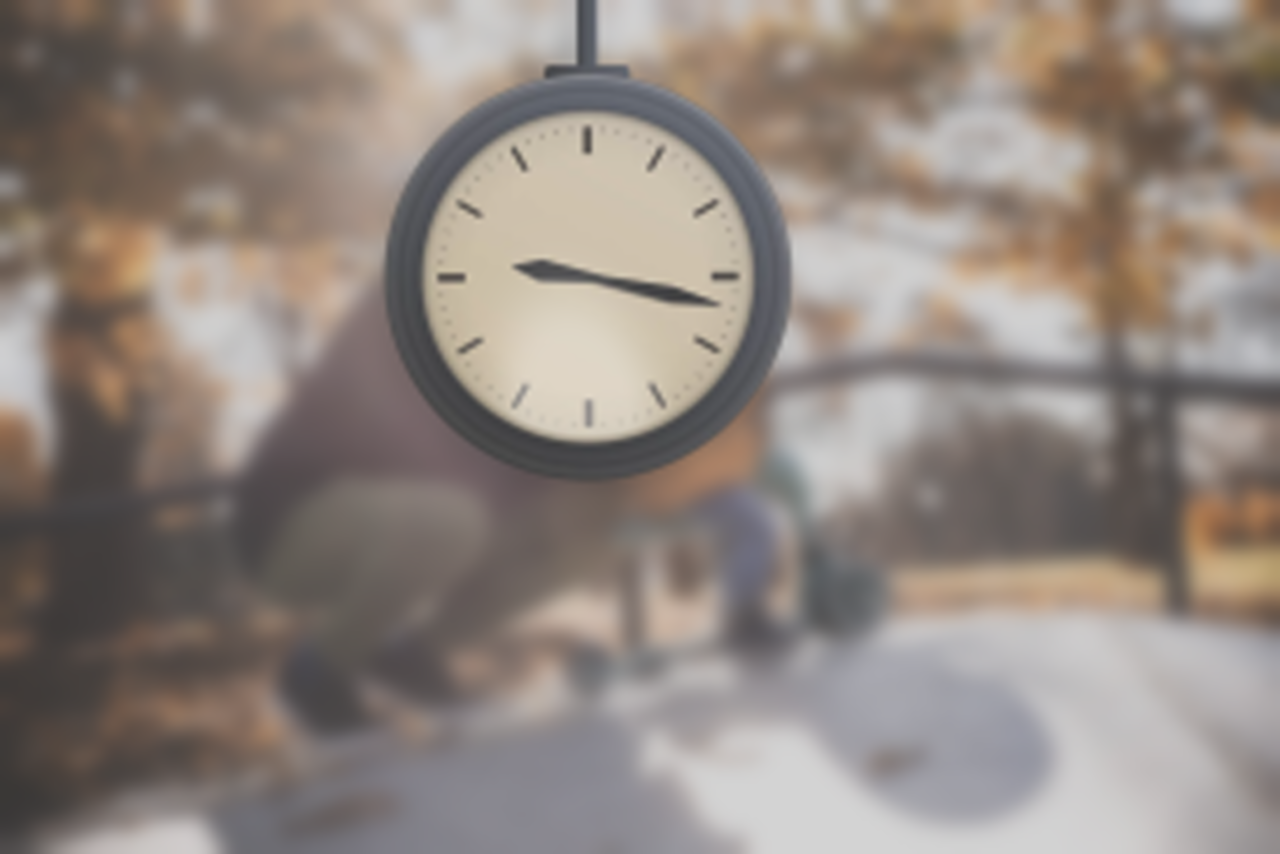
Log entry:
h=9 m=17
